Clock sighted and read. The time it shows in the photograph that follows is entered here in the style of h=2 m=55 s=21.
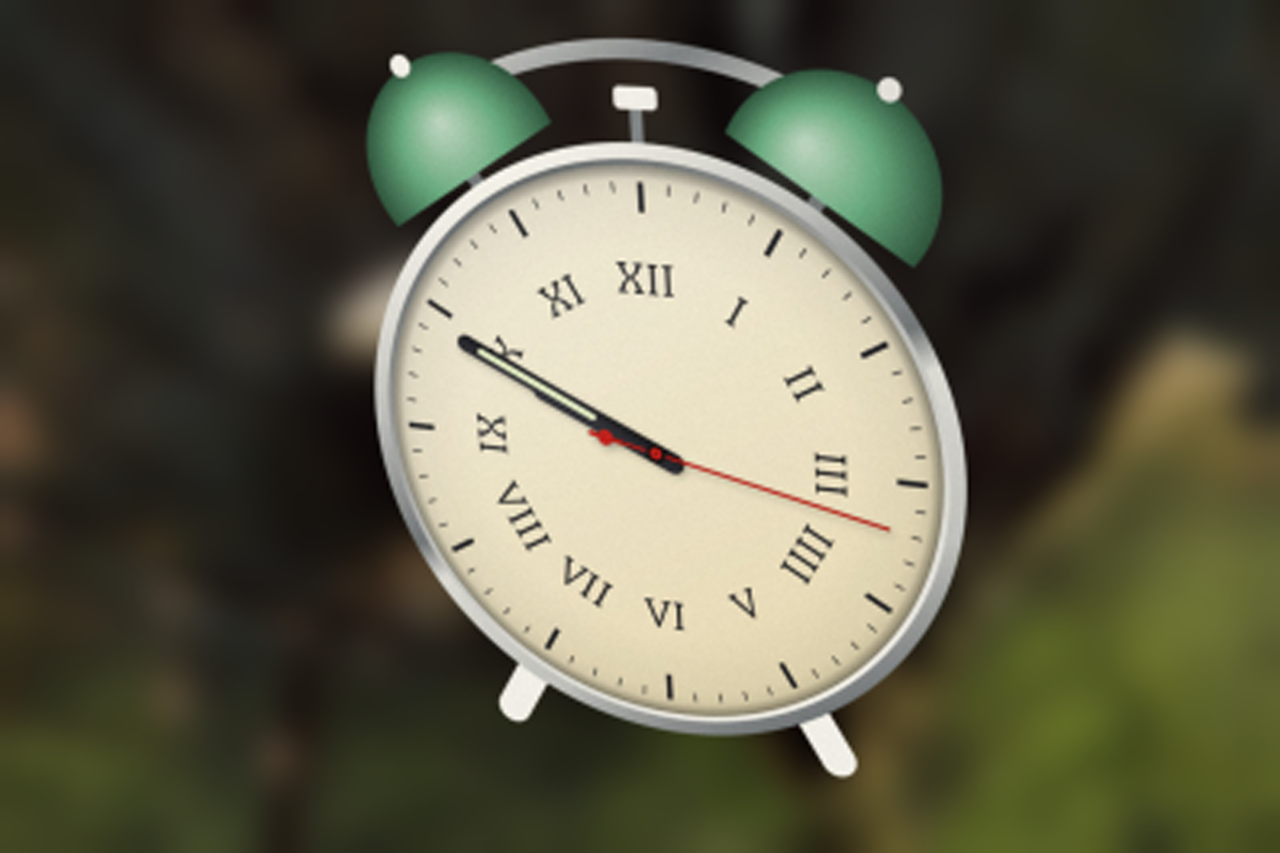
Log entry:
h=9 m=49 s=17
